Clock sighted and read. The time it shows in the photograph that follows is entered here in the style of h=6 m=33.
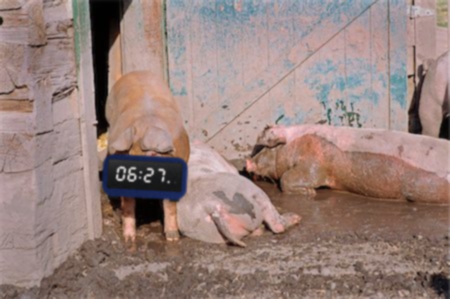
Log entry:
h=6 m=27
